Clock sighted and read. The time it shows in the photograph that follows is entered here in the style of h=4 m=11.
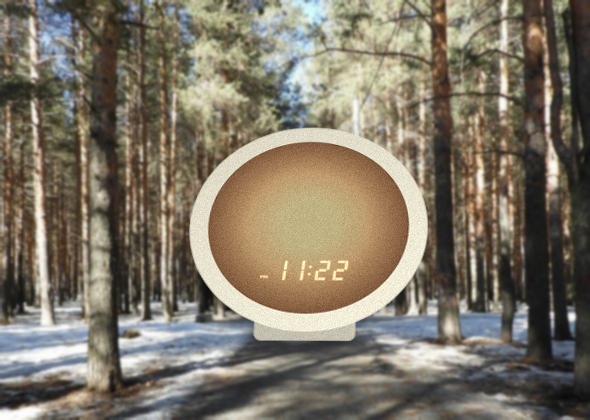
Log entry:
h=11 m=22
